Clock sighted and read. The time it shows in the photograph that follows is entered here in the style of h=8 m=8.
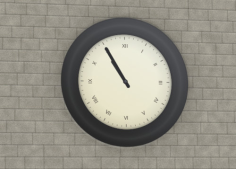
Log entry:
h=10 m=55
